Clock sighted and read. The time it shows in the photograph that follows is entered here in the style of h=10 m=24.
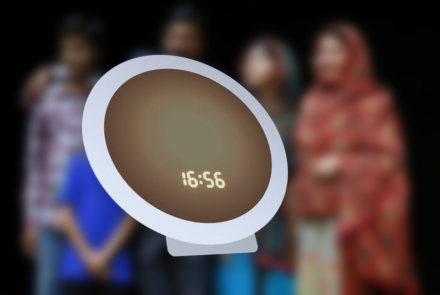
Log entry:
h=16 m=56
